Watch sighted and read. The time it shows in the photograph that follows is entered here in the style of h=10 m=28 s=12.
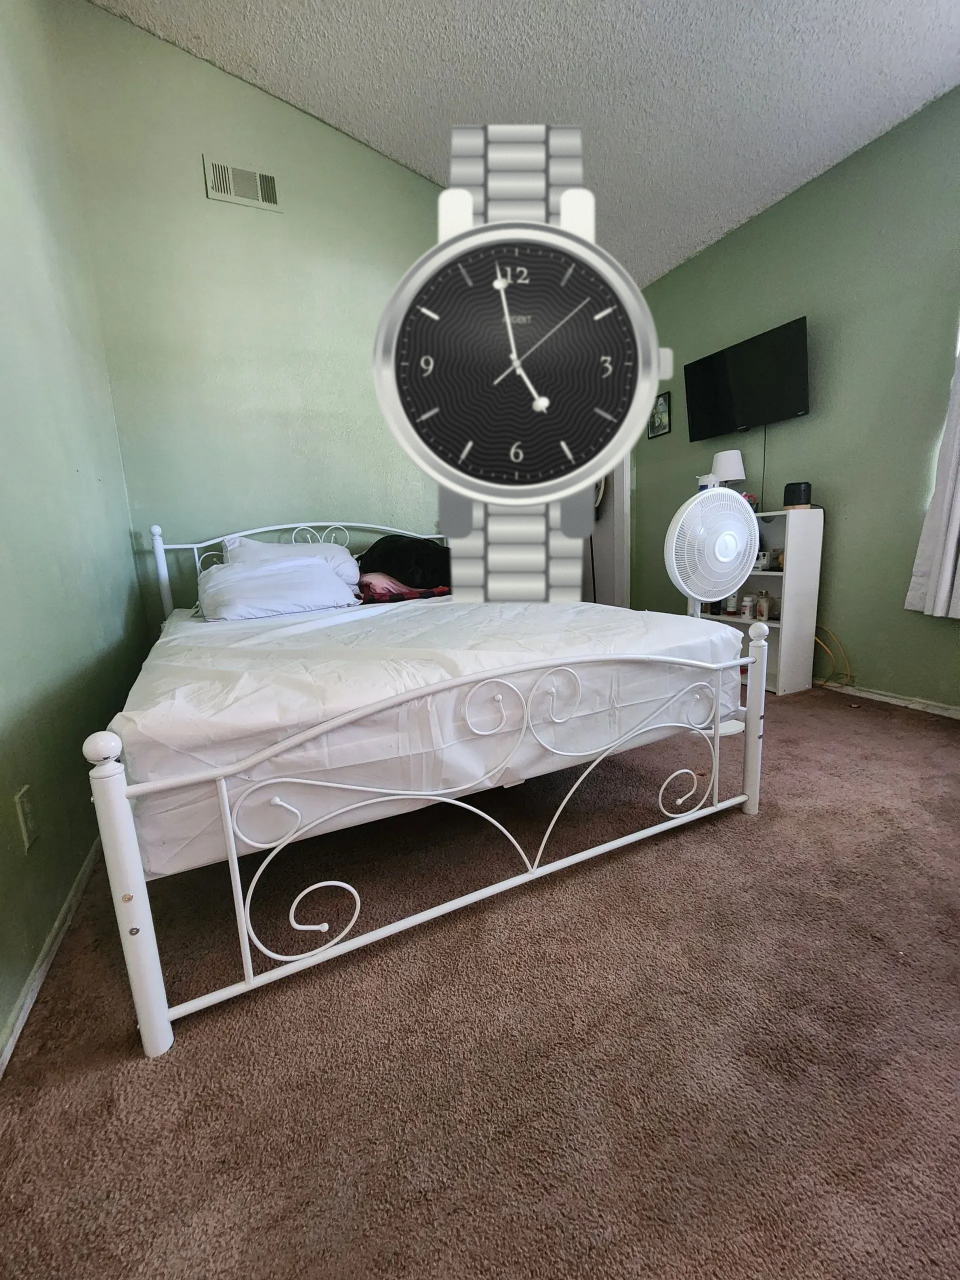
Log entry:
h=4 m=58 s=8
